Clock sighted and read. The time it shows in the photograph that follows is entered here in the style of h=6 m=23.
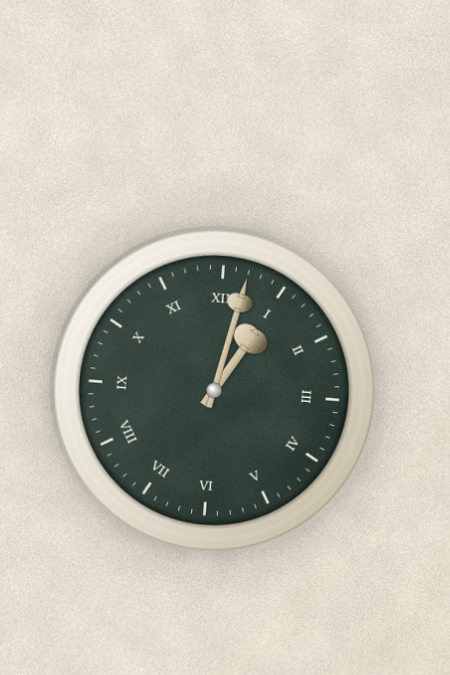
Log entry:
h=1 m=2
